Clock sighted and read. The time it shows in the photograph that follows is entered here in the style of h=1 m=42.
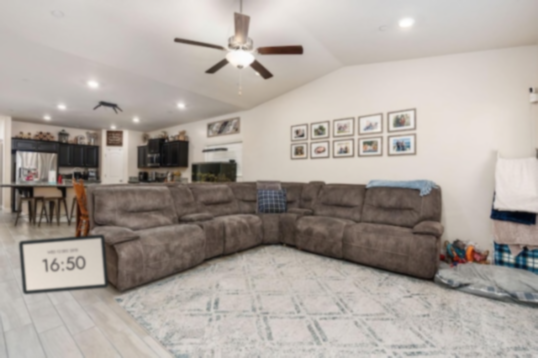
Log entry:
h=16 m=50
